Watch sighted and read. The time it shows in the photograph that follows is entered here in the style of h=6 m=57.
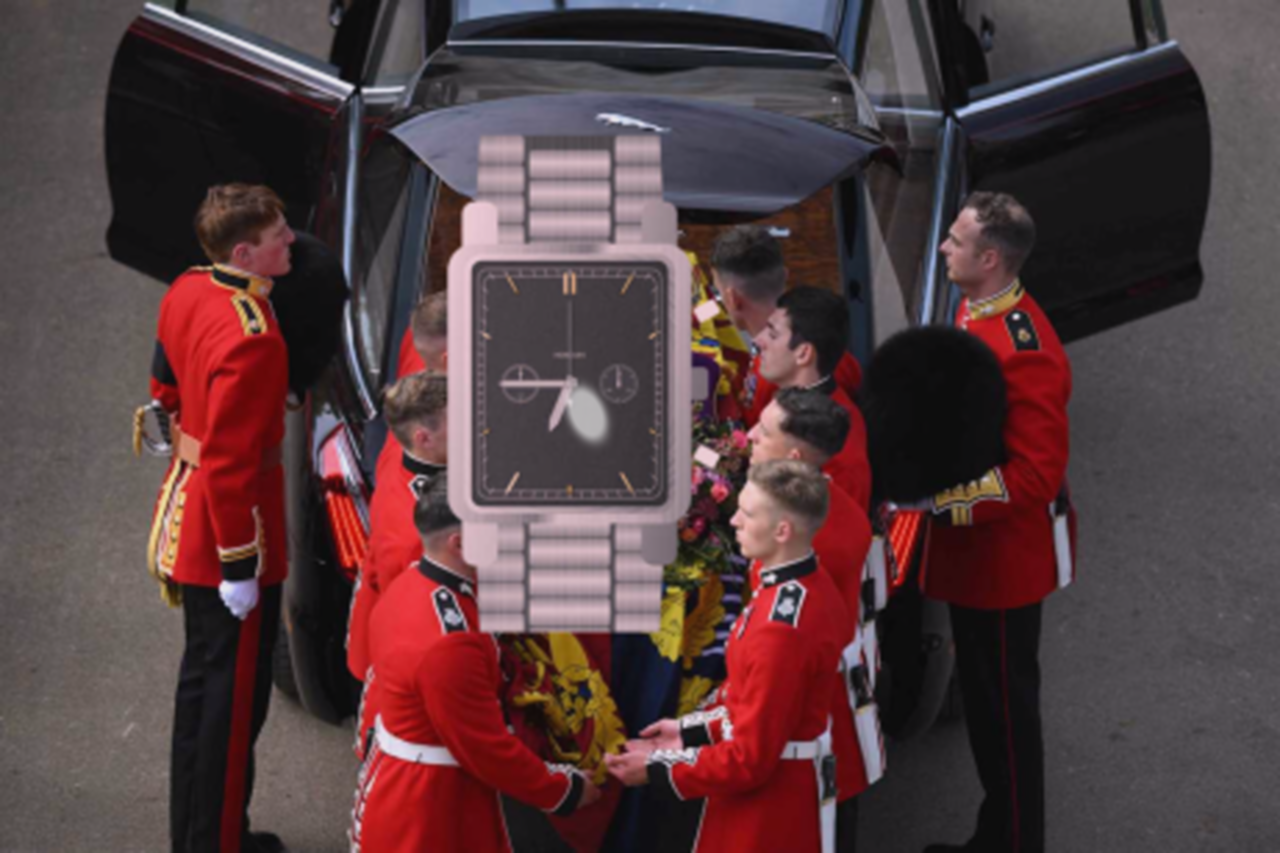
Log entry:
h=6 m=45
